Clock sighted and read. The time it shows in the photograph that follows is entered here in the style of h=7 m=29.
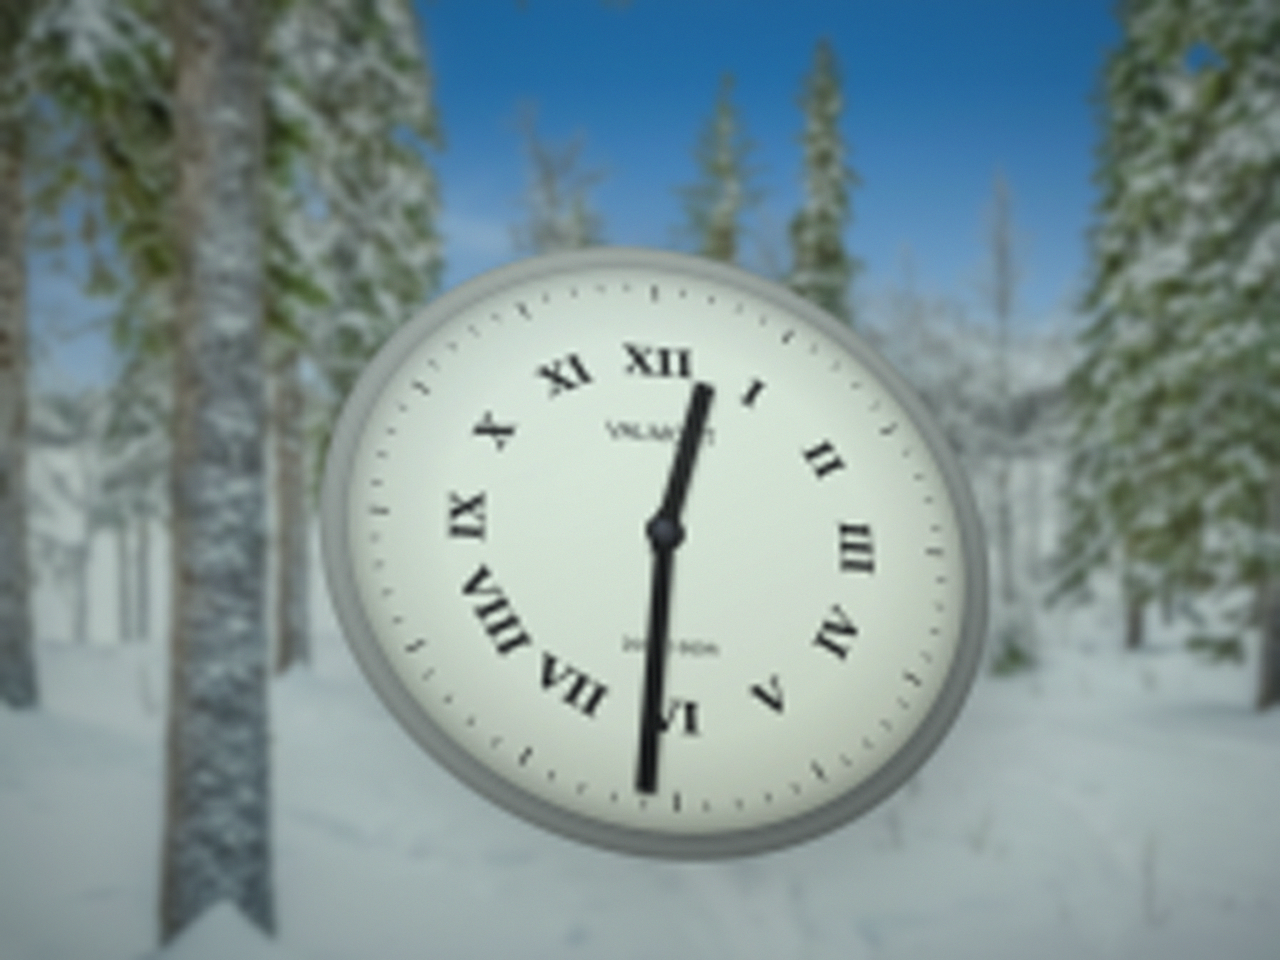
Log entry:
h=12 m=31
